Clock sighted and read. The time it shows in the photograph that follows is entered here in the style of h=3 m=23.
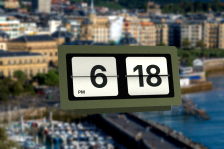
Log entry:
h=6 m=18
